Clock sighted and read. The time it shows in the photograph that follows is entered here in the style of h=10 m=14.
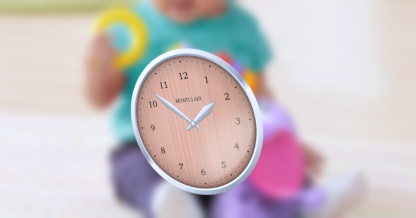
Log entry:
h=1 m=52
